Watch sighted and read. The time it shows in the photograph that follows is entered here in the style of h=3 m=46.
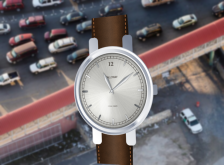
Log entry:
h=11 m=9
